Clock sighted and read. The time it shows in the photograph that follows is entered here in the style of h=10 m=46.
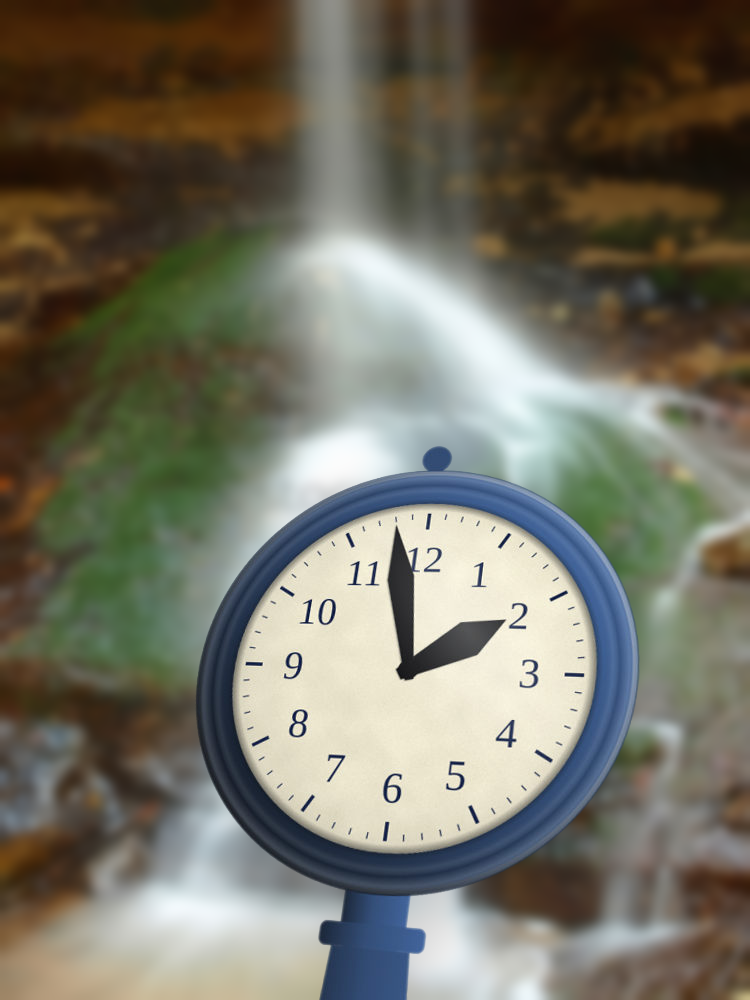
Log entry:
h=1 m=58
